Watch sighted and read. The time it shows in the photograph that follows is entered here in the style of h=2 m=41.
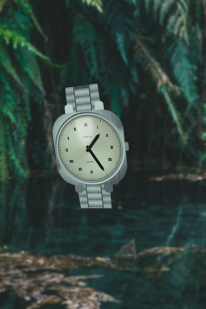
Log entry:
h=1 m=25
